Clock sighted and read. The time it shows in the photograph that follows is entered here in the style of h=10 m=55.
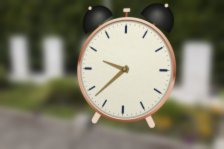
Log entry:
h=9 m=38
